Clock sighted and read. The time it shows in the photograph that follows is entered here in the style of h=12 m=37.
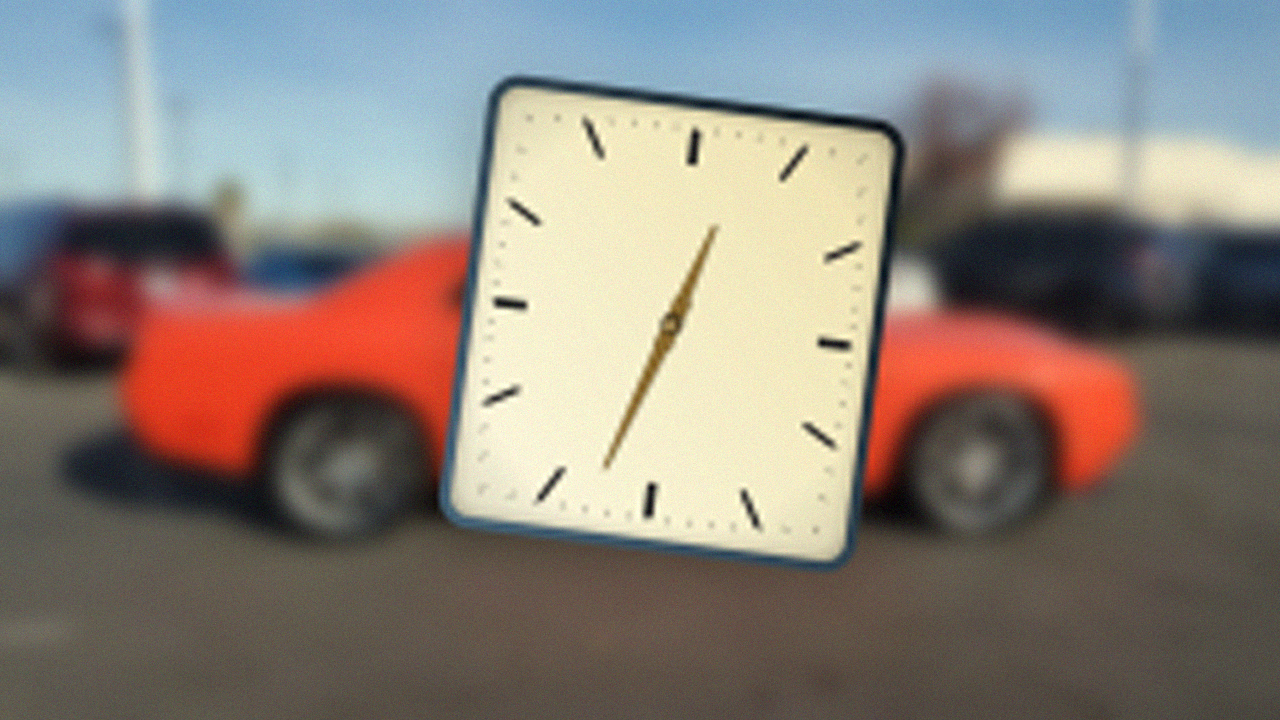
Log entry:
h=12 m=33
